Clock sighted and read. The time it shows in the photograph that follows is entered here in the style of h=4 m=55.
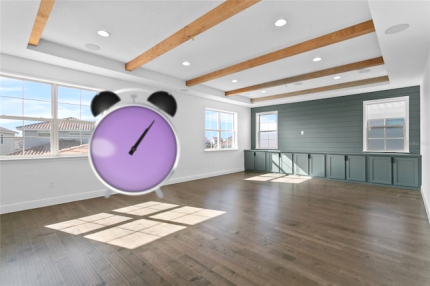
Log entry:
h=1 m=6
